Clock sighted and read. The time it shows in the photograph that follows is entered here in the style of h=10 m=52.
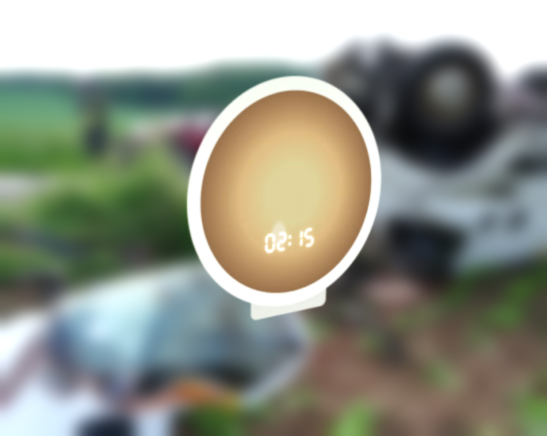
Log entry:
h=2 m=15
